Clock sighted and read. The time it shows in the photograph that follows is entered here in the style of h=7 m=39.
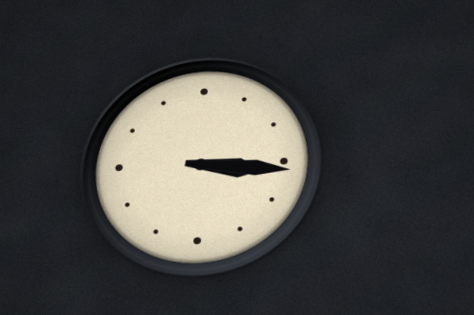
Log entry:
h=3 m=16
